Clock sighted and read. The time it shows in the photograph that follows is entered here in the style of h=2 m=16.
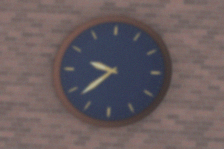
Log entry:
h=9 m=38
